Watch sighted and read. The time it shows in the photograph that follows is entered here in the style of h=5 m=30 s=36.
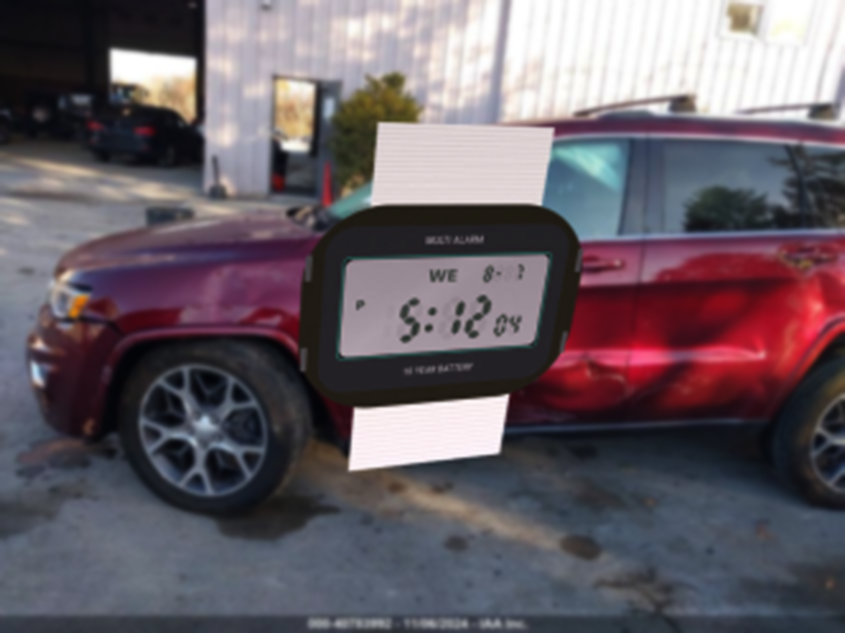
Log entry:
h=5 m=12 s=4
